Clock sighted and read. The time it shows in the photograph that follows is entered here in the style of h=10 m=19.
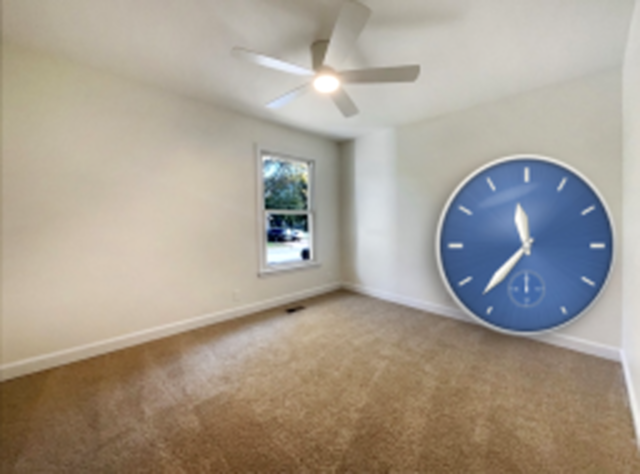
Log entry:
h=11 m=37
